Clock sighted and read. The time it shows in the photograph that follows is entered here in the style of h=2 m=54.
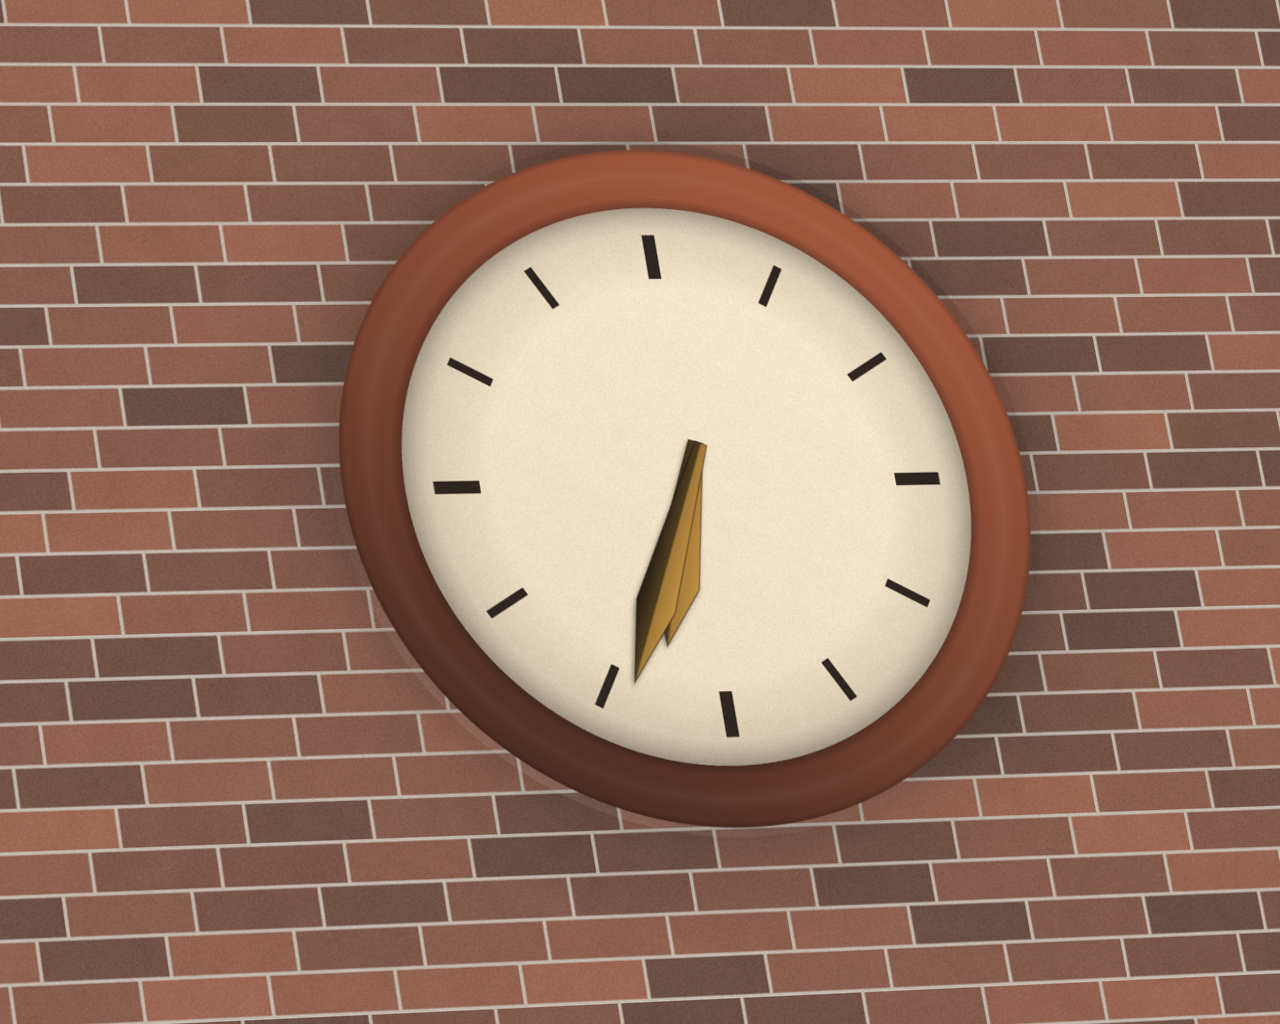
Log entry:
h=6 m=34
